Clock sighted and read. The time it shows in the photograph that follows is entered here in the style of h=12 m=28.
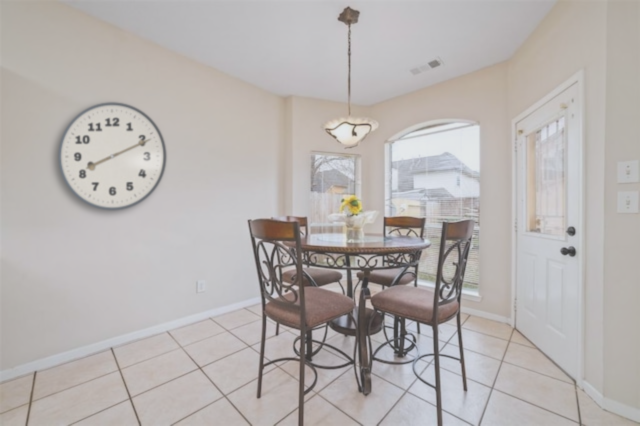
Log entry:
h=8 m=11
